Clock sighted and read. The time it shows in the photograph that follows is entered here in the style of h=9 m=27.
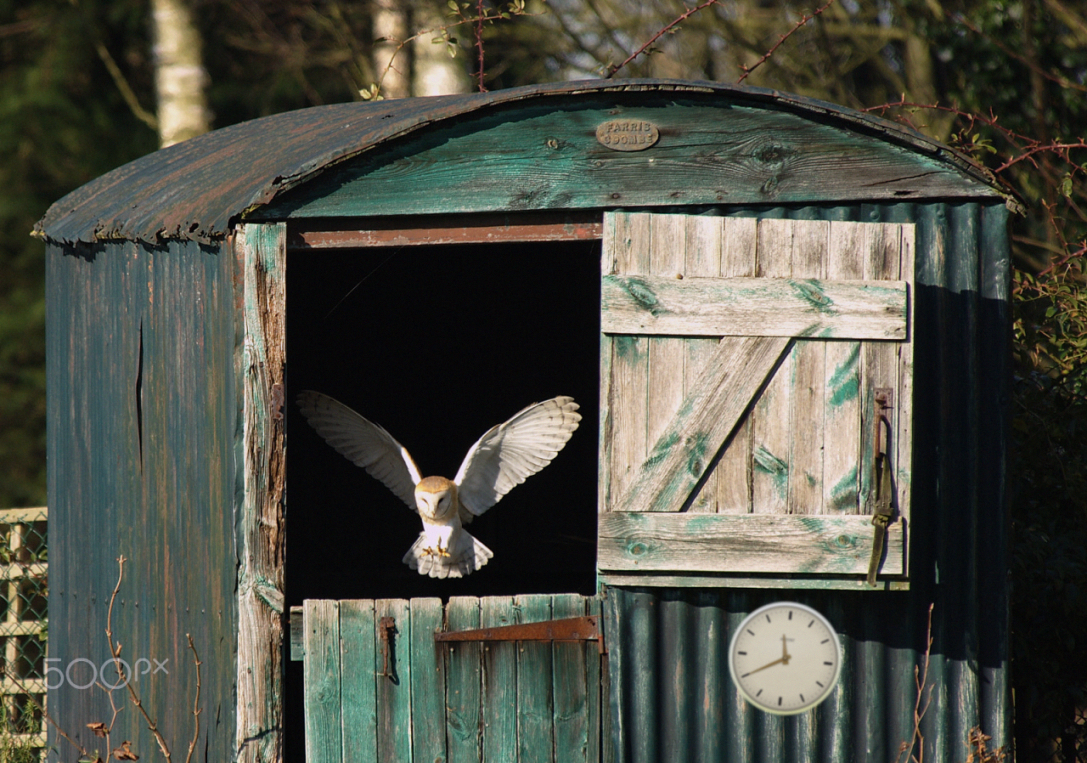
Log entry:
h=11 m=40
